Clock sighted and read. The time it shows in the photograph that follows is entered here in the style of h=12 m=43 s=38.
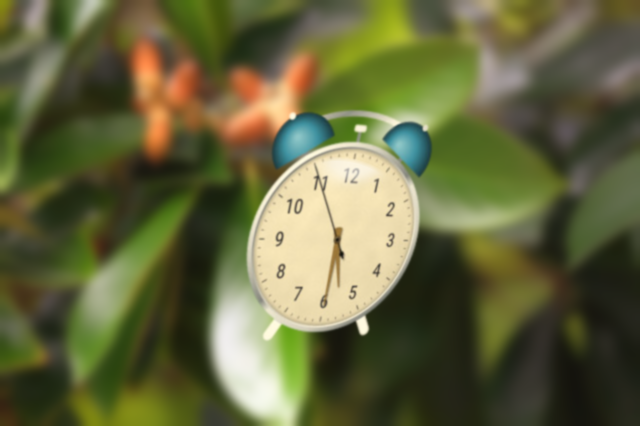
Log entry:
h=5 m=29 s=55
